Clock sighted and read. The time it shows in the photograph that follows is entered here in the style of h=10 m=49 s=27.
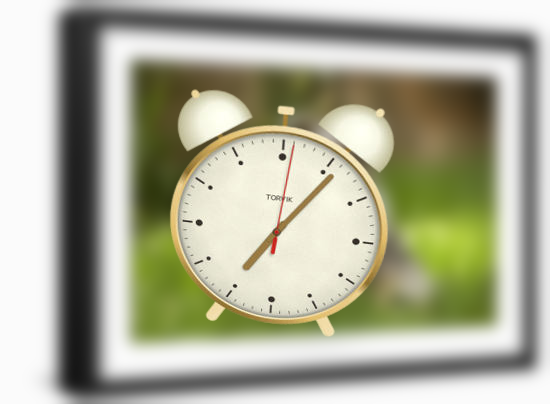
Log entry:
h=7 m=6 s=1
